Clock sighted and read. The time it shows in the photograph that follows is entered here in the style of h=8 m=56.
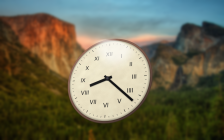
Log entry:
h=8 m=22
